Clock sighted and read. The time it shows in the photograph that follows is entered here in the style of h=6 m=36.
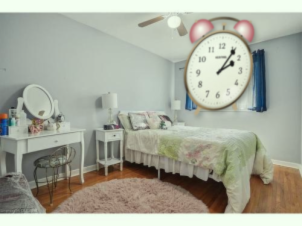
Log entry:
h=2 m=6
